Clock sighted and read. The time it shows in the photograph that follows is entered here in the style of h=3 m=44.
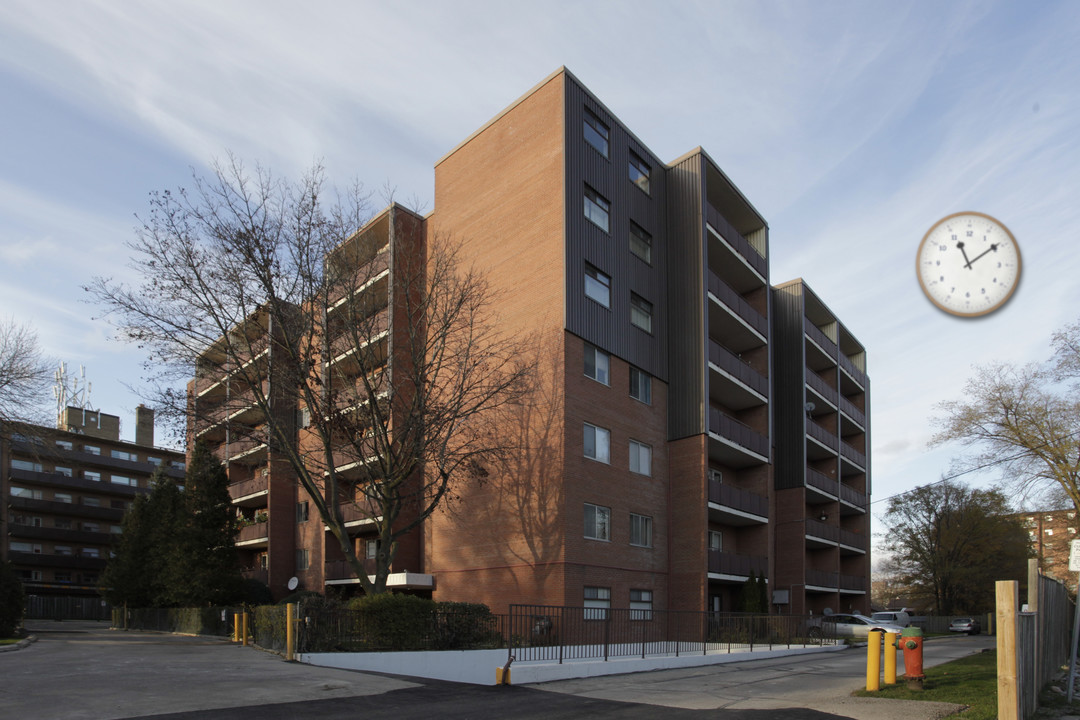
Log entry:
h=11 m=9
